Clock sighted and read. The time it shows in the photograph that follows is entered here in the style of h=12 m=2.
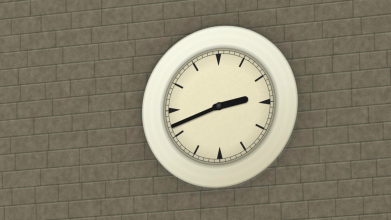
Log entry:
h=2 m=42
